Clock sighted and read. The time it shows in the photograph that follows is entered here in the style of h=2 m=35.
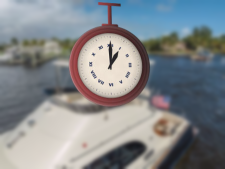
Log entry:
h=1 m=0
